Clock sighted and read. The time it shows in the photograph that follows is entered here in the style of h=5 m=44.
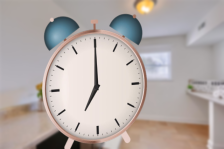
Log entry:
h=7 m=0
